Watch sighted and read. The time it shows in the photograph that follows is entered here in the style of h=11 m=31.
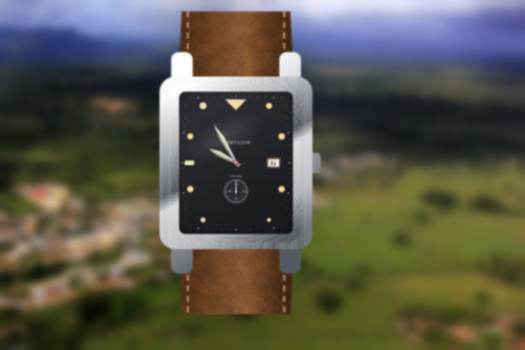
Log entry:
h=9 m=55
